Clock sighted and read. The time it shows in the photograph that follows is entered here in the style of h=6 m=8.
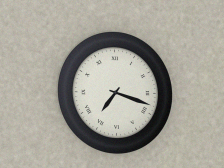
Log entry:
h=7 m=18
